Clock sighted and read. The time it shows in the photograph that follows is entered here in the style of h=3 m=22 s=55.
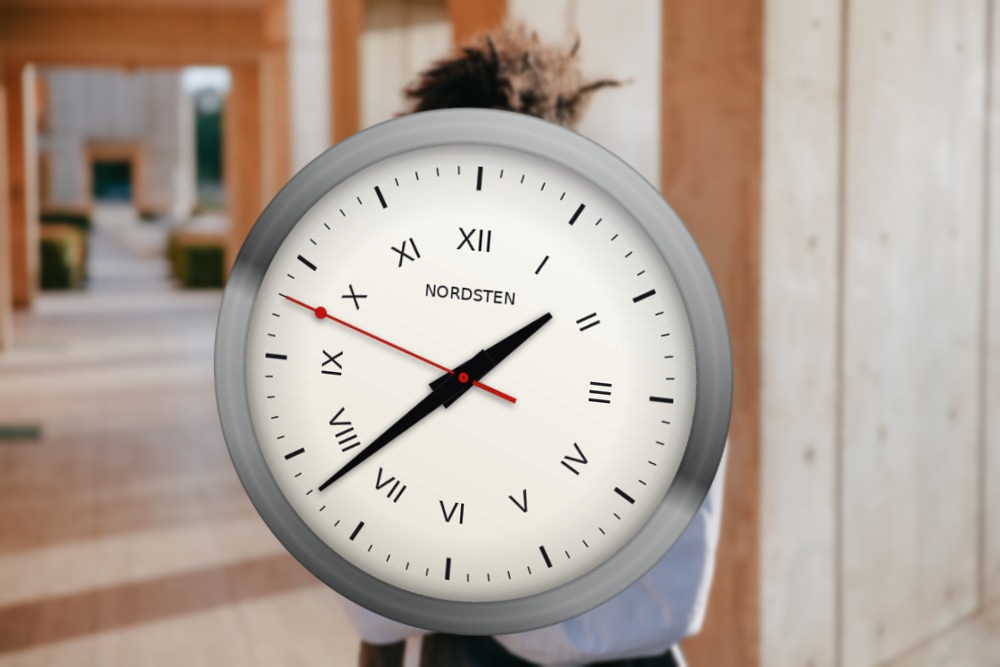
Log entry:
h=1 m=37 s=48
